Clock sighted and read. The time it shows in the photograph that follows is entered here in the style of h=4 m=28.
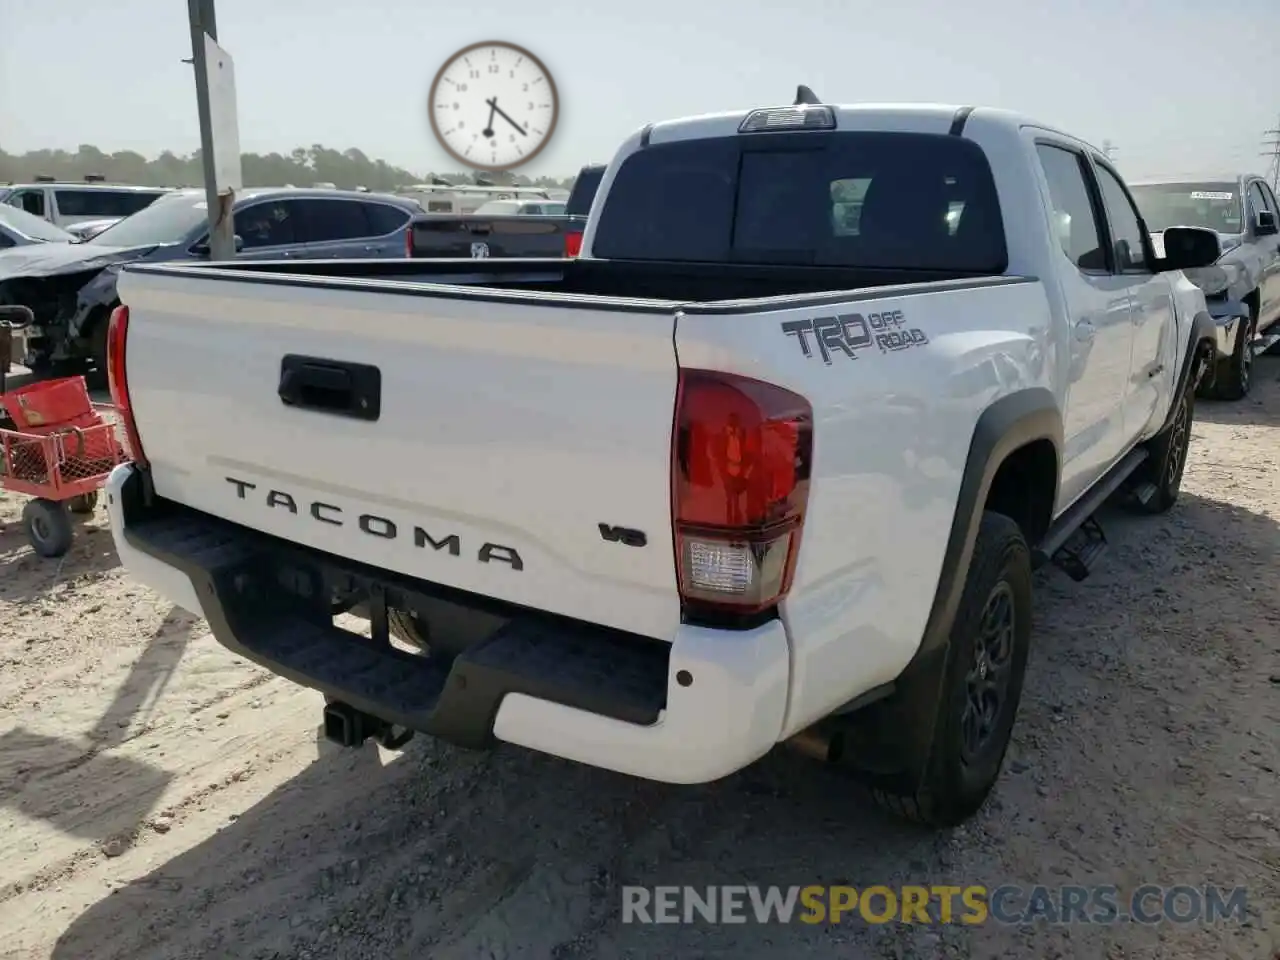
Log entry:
h=6 m=22
